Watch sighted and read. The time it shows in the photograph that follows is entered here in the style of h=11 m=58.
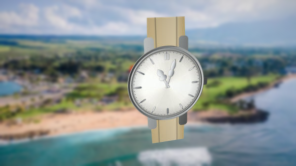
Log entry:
h=11 m=3
